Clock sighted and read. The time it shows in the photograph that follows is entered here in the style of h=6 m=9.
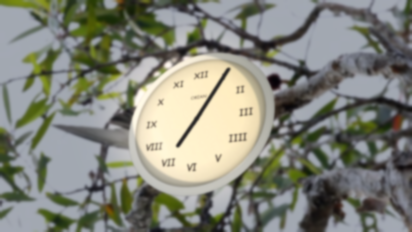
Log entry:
h=7 m=5
